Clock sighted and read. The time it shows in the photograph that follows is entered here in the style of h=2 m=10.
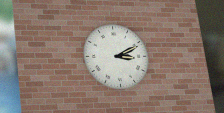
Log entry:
h=3 m=11
